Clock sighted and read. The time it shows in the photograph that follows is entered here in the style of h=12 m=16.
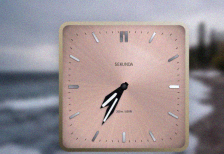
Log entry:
h=7 m=35
